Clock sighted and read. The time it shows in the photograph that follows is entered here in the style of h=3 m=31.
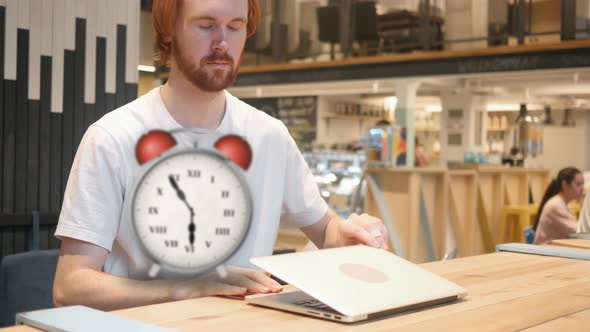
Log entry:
h=5 m=54
